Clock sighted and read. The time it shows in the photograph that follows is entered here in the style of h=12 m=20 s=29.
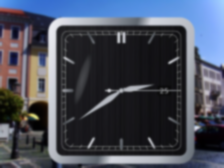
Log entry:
h=2 m=39 s=15
